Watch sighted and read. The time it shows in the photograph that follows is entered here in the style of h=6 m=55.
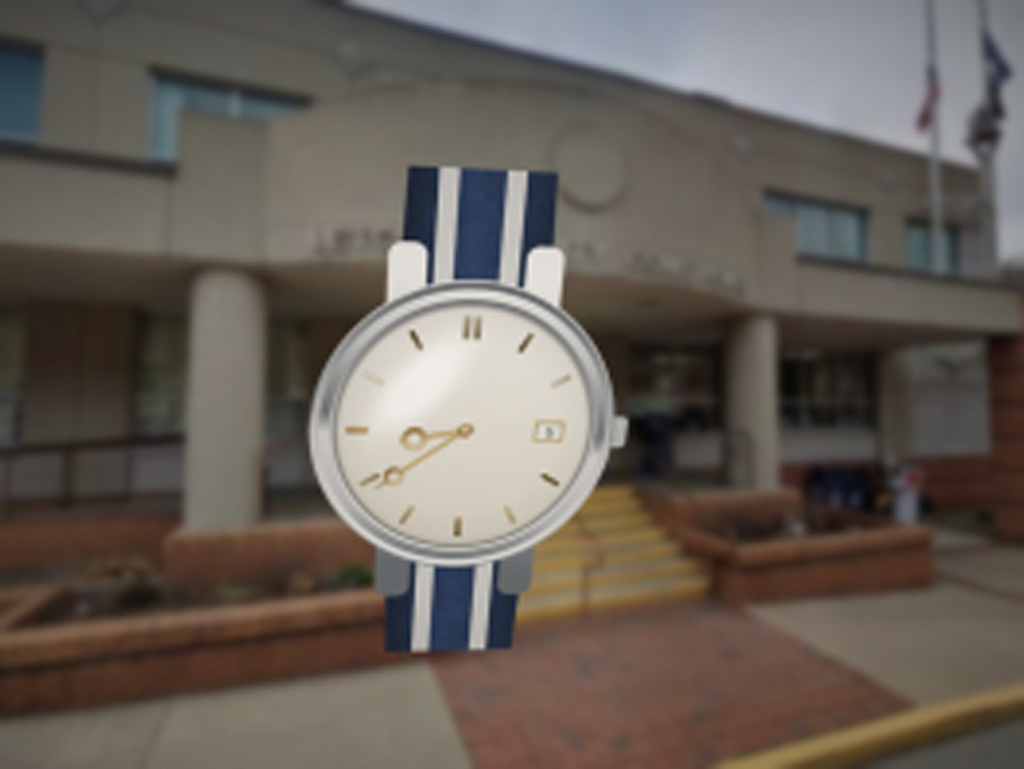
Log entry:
h=8 m=39
